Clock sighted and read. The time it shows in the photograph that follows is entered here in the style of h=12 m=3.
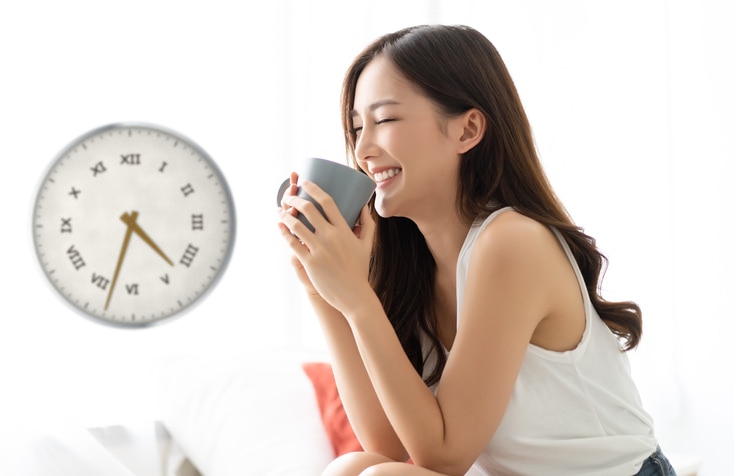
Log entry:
h=4 m=33
